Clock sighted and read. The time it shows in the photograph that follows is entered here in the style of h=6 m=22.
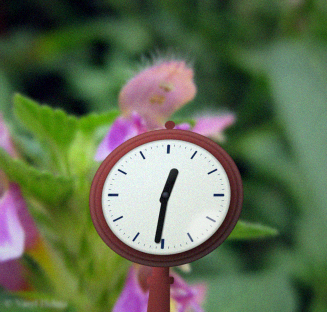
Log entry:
h=12 m=31
